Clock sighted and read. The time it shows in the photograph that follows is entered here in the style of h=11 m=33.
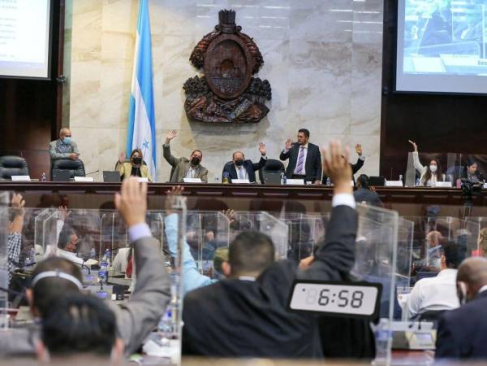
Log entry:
h=6 m=58
